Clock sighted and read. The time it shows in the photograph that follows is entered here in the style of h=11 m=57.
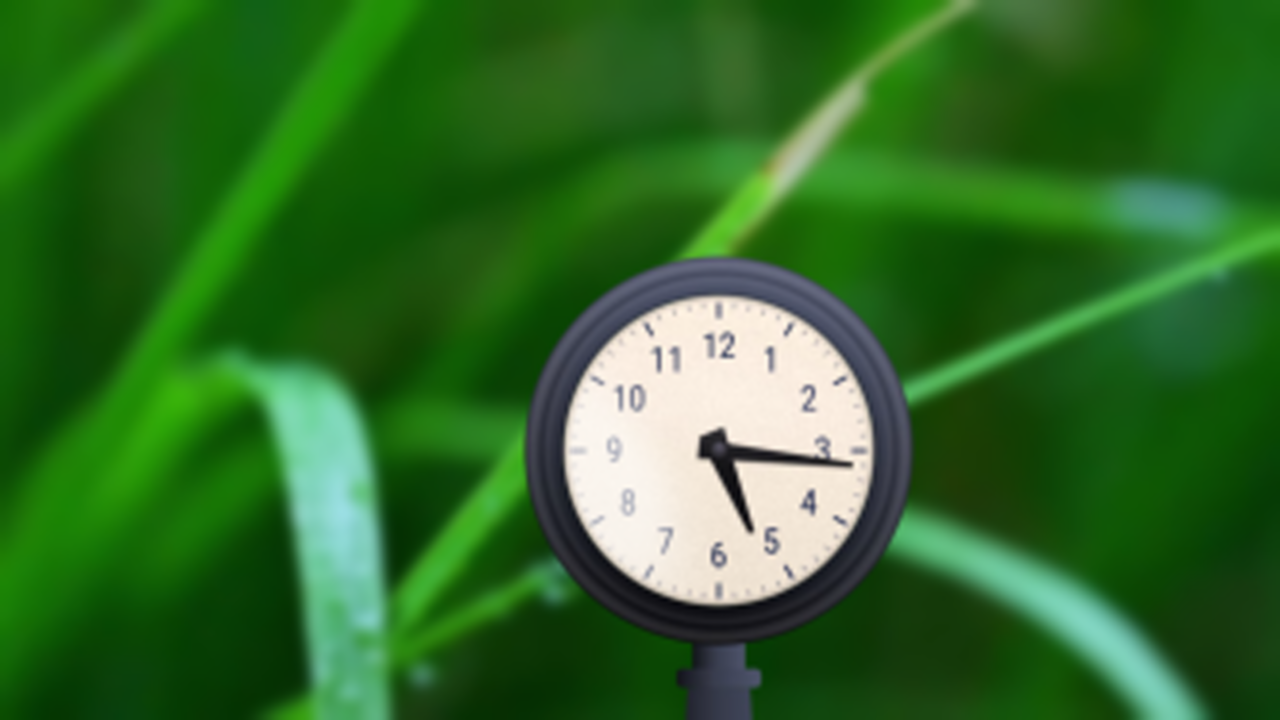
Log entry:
h=5 m=16
